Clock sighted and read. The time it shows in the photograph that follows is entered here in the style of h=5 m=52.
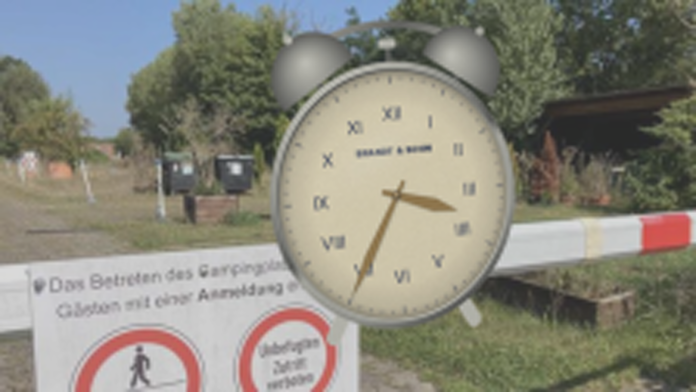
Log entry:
h=3 m=35
